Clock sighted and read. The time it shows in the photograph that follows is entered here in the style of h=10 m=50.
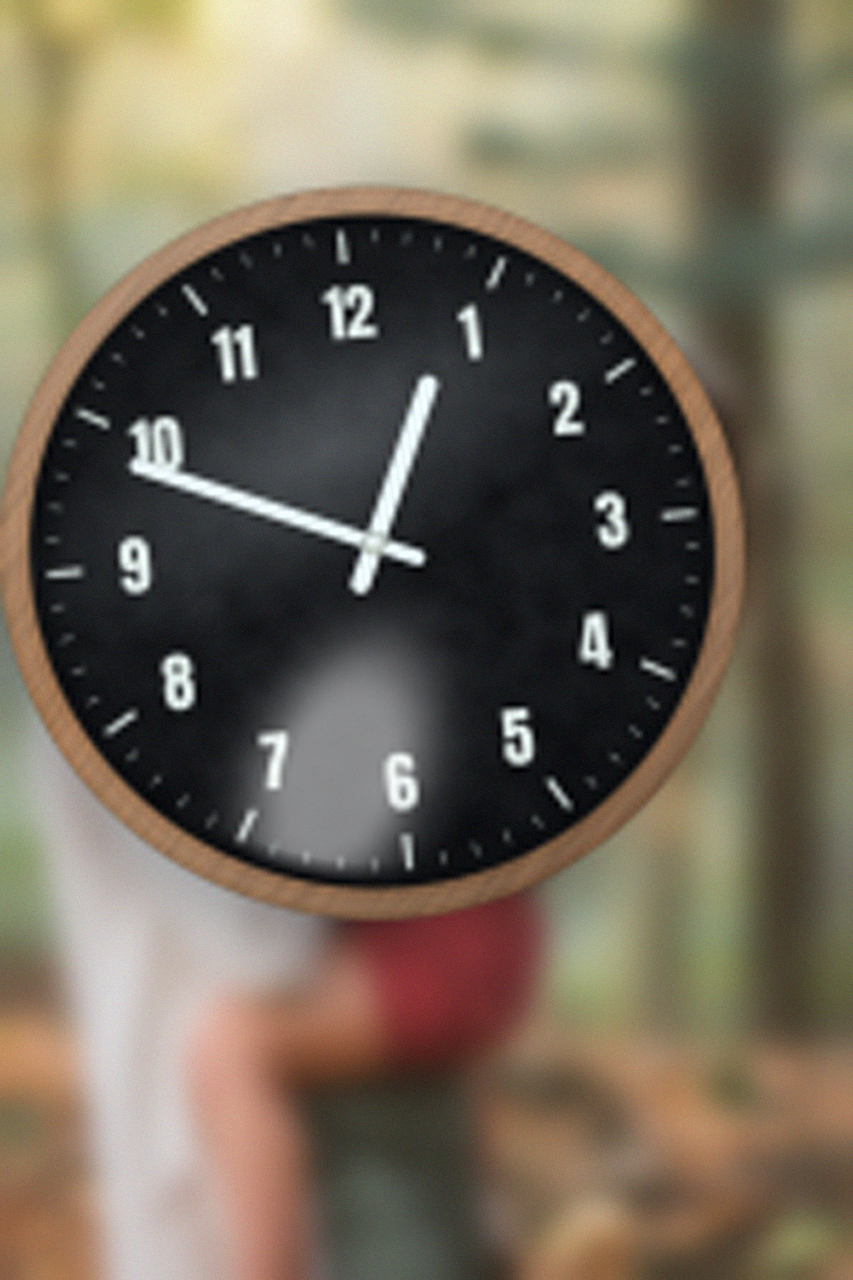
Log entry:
h=12 m=49
